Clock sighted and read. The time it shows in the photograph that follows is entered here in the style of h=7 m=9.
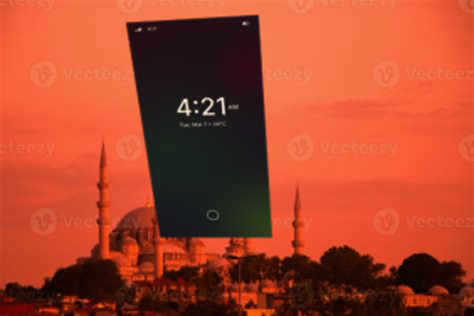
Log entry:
h=4 m=21
